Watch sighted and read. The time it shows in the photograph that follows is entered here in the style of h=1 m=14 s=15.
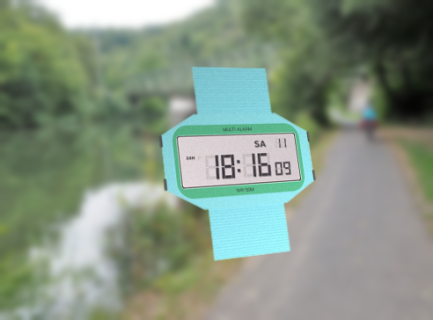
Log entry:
h=18 m=16 s=9
